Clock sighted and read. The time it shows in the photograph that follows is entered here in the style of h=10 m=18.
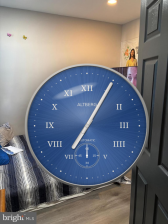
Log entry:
h=7 m=5
